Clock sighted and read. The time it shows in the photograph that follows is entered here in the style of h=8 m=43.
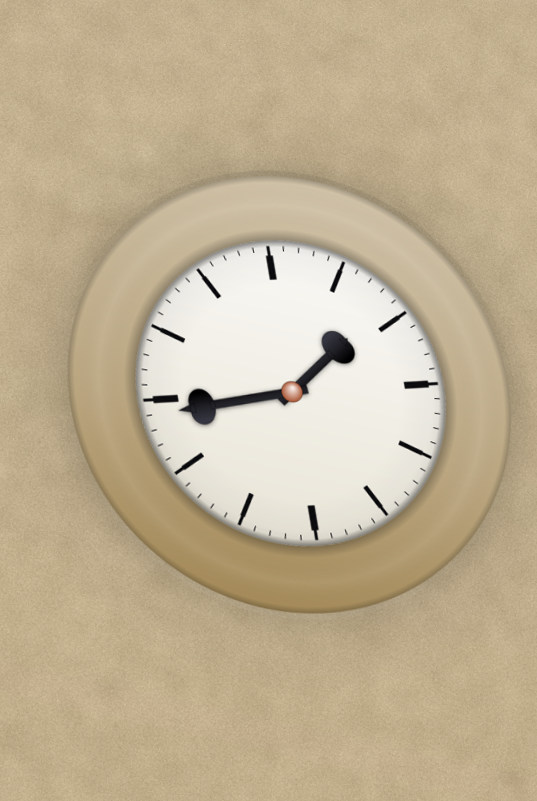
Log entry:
h=1 m=44
